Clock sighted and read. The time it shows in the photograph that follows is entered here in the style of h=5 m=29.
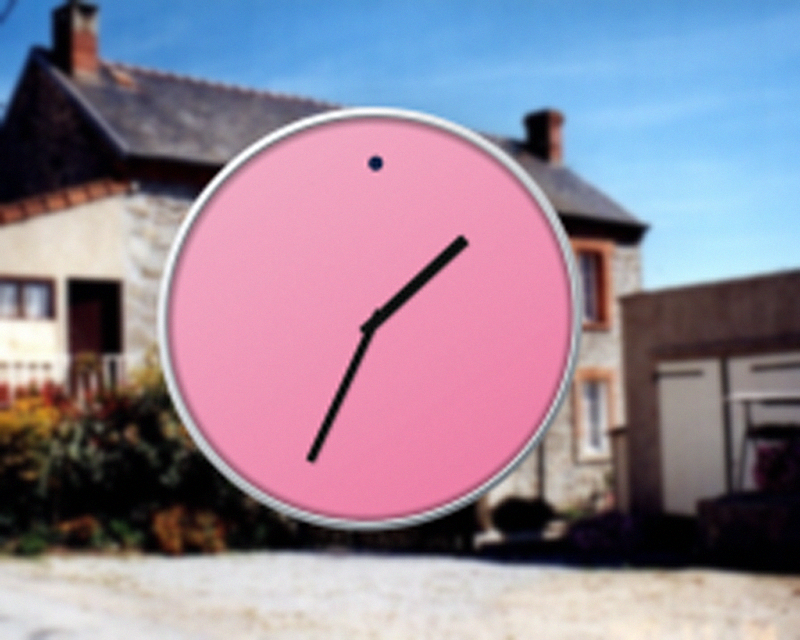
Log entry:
h=1 m=34
